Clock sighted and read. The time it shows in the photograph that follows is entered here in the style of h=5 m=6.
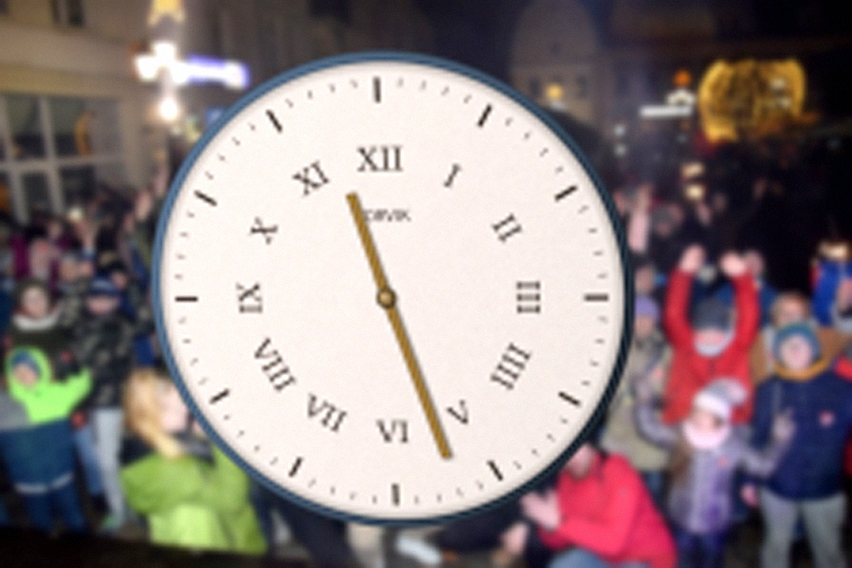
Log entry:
h=11 m=27
